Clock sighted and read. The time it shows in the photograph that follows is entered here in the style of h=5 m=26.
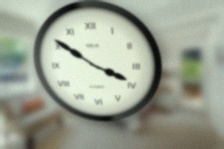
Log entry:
h=3 m=51
